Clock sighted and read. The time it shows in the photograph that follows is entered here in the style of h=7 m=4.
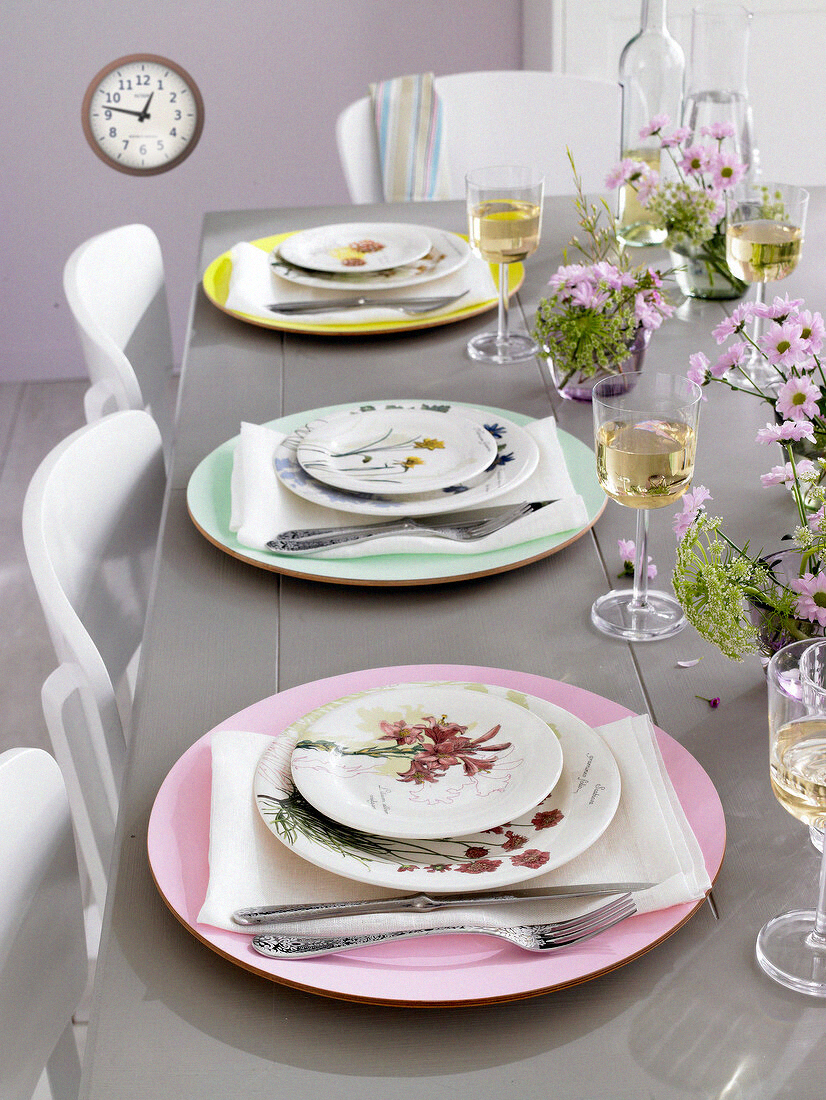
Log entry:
h=12 m=47
